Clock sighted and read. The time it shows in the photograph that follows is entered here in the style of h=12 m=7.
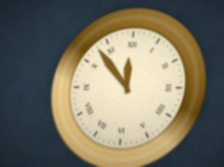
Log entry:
h=11 m=53
